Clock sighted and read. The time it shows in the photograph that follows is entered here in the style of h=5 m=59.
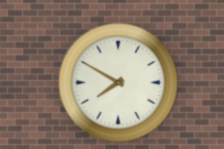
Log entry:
h=7 m=50
